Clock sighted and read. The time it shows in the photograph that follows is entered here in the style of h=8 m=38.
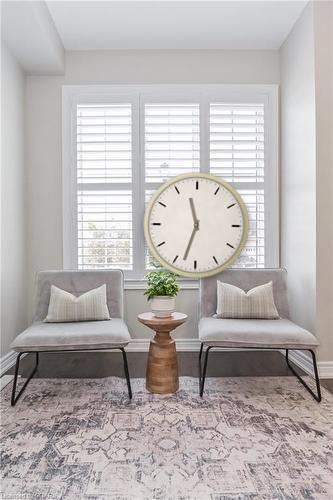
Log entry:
h=11 m=33
